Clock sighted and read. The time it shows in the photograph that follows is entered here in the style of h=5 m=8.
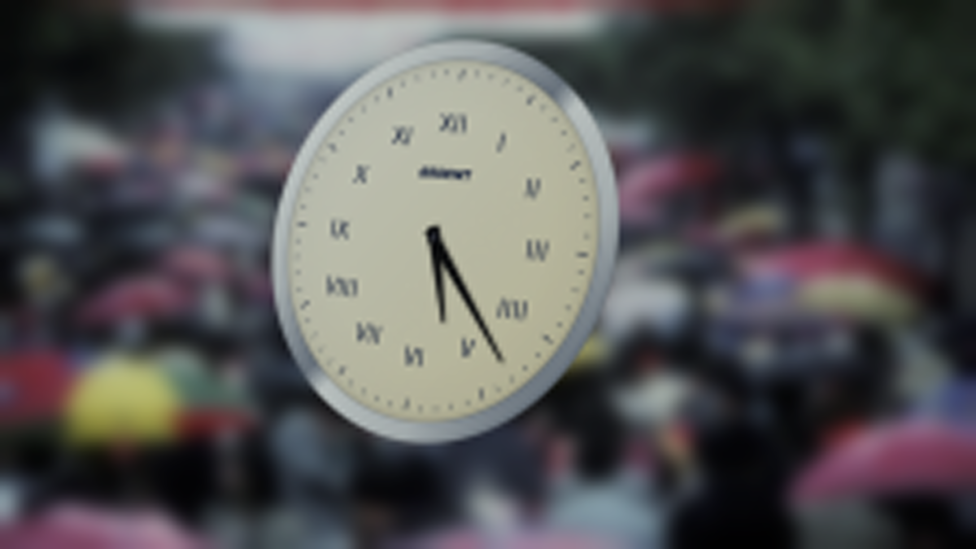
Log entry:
h=5 m=23
